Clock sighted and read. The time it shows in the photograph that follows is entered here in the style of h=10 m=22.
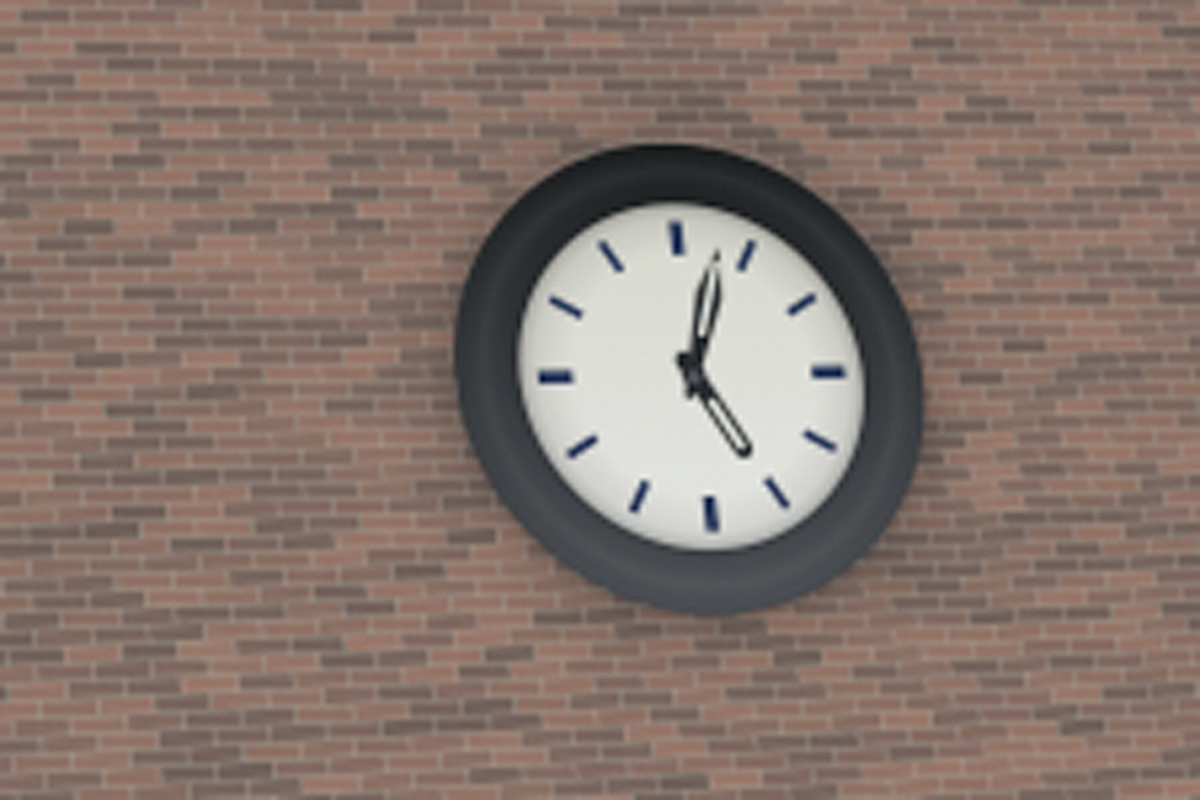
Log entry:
h=5 m=3
